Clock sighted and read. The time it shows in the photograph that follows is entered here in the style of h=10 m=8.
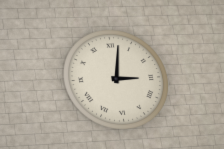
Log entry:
h=3 m=2
